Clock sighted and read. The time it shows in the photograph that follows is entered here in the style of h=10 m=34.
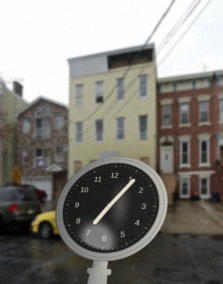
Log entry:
h=7 m=6
